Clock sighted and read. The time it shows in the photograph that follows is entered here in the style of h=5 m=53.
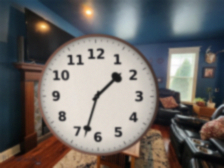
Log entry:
h=1 m=33
